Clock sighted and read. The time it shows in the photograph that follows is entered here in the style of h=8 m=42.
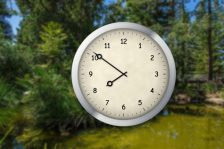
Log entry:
h=7 m=51
